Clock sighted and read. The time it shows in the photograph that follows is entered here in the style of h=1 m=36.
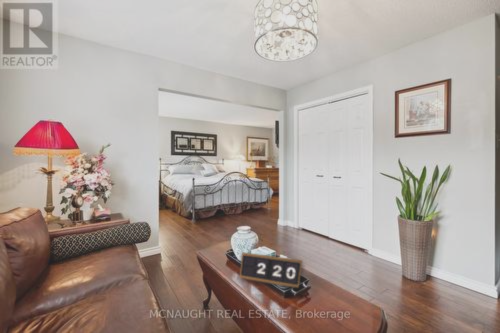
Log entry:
h=2 m=20
